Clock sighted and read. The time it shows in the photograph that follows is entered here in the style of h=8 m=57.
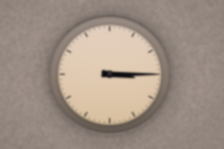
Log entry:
h=3 m=15
